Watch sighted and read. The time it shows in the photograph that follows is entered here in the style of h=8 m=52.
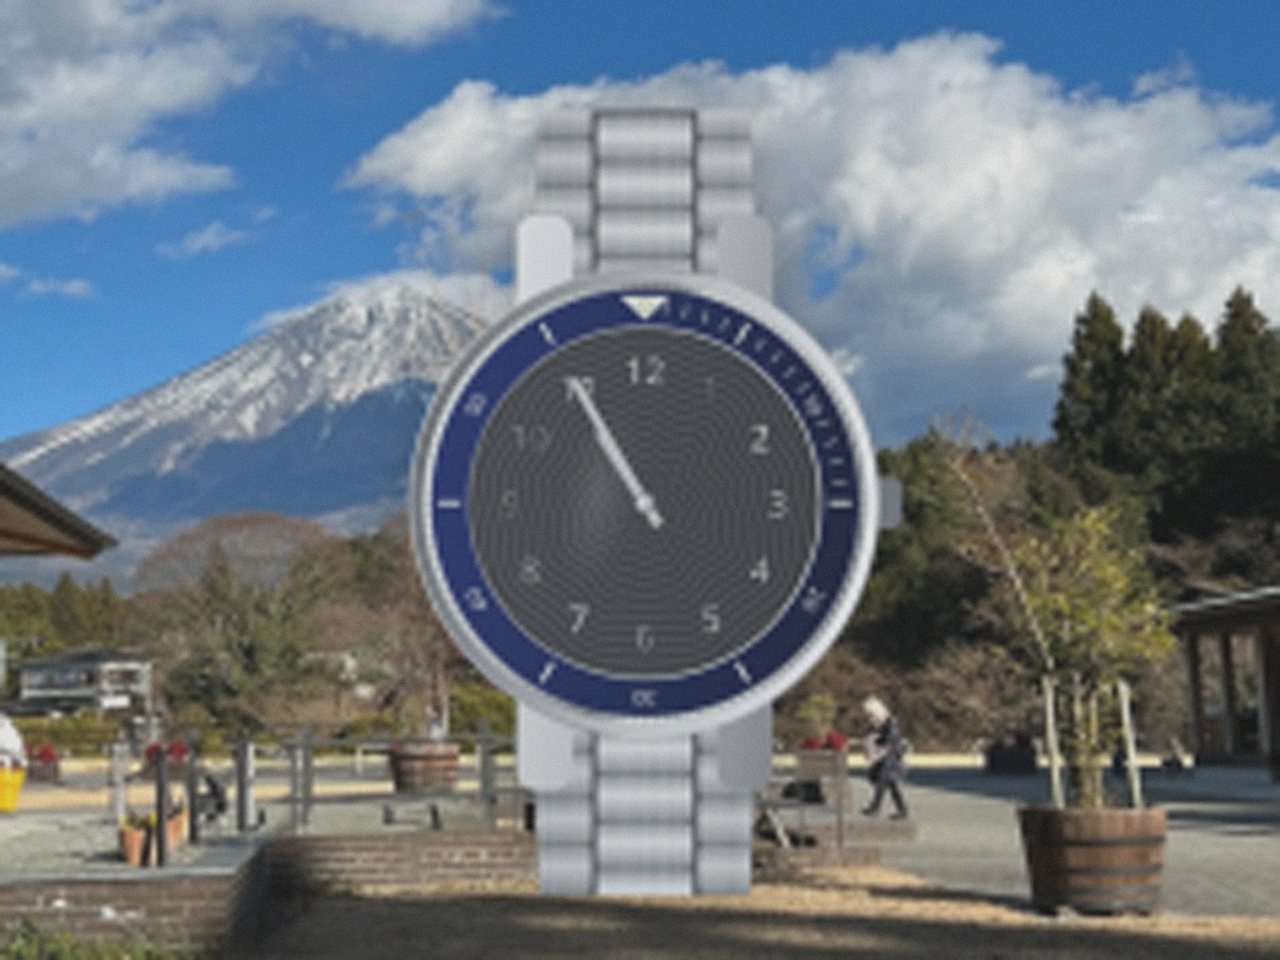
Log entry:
h=10 m=55
